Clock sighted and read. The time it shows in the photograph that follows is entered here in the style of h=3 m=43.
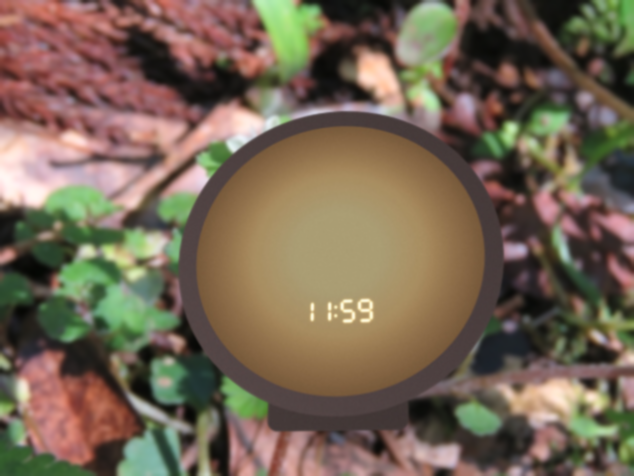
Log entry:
h=11 m=59
